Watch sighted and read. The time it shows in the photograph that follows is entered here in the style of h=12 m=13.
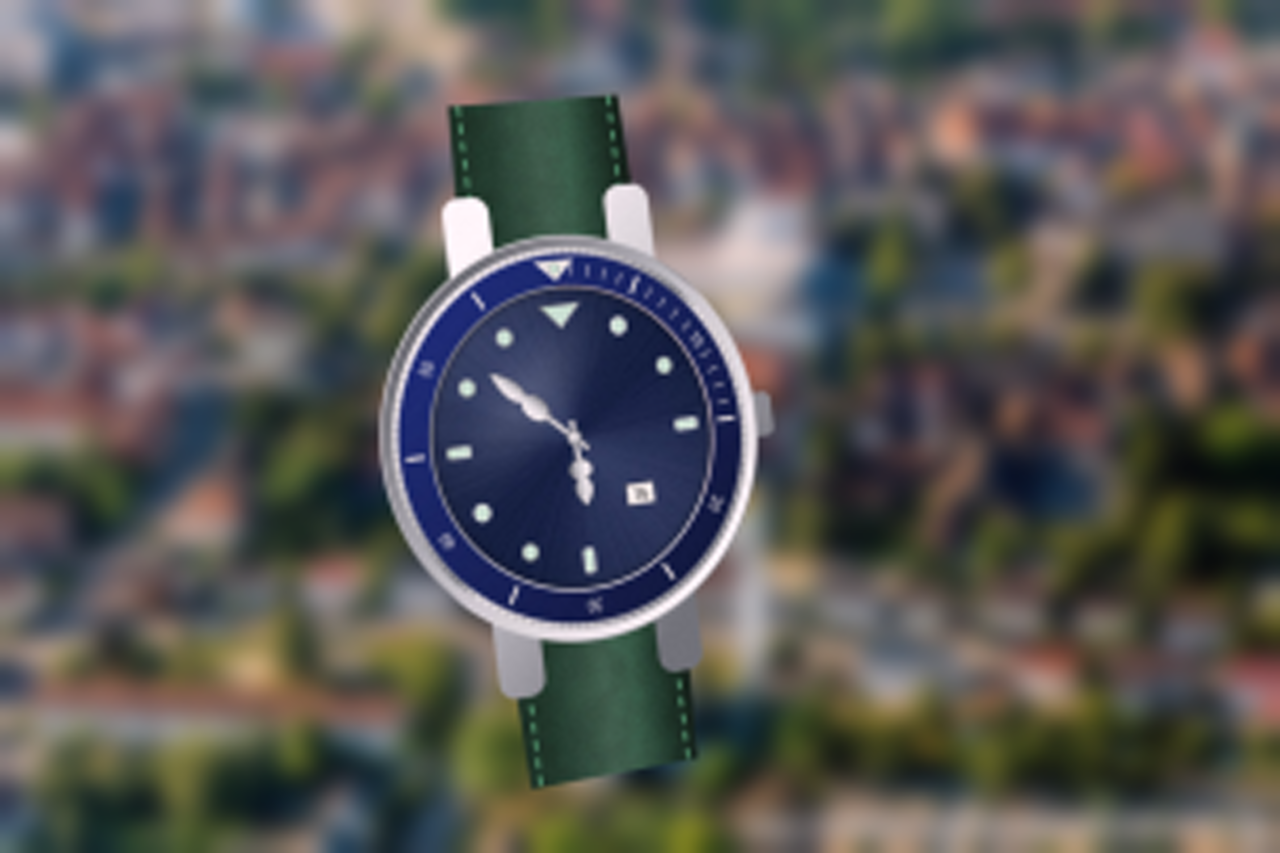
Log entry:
h=5 m=52
